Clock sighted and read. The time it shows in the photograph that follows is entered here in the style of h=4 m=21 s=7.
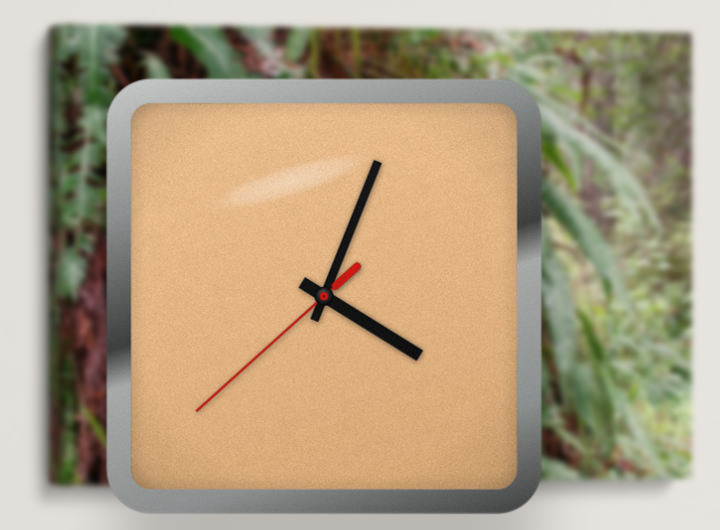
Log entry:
h=4 m=3 s=38
